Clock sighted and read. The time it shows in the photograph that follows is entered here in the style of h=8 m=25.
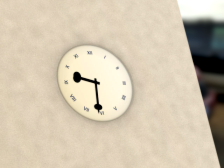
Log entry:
h=9 m=31
